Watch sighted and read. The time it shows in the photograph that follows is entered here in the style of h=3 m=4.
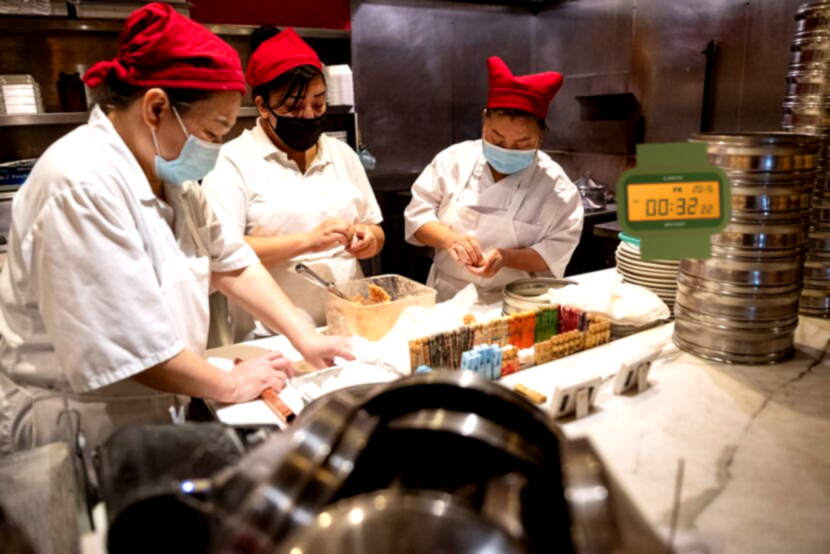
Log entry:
h=0 m=32
